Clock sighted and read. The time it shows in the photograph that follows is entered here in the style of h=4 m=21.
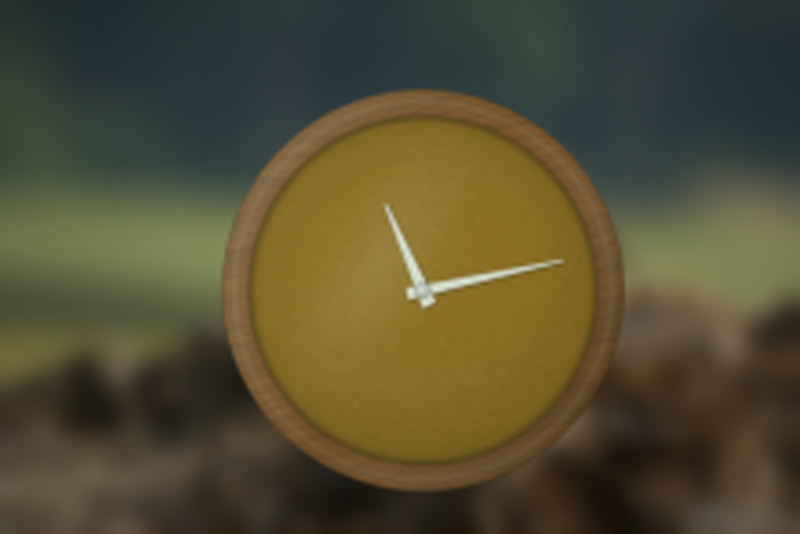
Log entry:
h=11 m=13
